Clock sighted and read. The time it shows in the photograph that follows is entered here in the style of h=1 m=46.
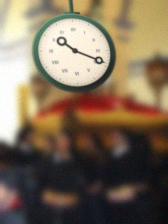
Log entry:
h=10 m=19
